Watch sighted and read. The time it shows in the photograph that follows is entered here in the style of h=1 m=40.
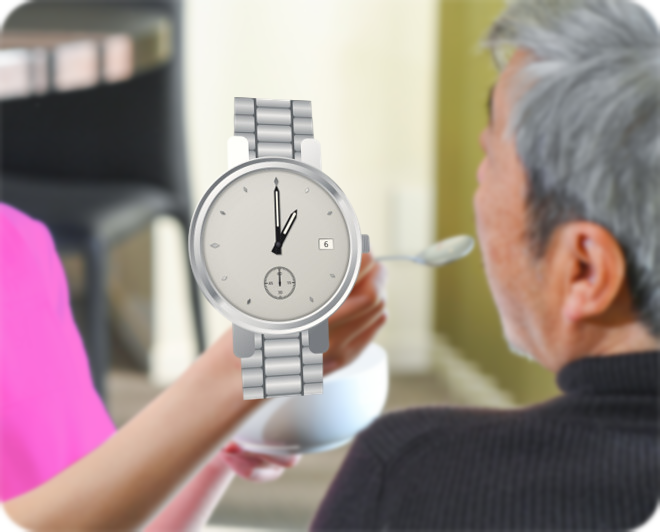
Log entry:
h=1 m=0
